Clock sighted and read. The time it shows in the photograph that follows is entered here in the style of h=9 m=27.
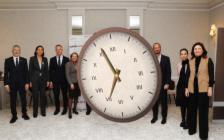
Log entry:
h=6 m=56
